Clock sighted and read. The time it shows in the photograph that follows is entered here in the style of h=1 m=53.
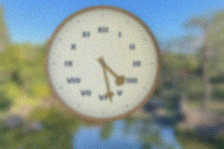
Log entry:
h=4 m=28
